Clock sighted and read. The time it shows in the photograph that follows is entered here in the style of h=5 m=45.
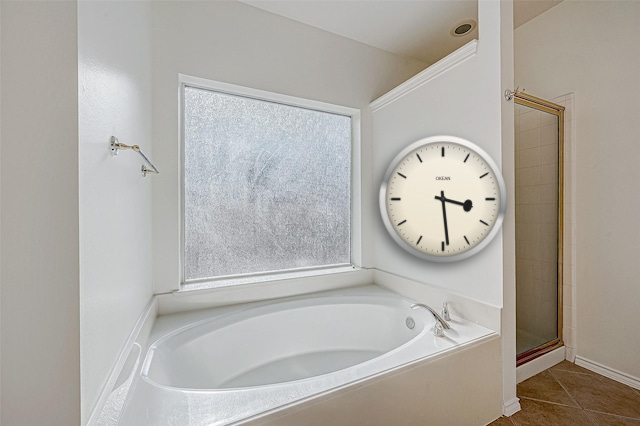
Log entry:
h=3 m=29
